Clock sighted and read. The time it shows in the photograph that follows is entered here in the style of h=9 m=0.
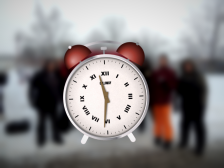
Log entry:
h=11 m=31
